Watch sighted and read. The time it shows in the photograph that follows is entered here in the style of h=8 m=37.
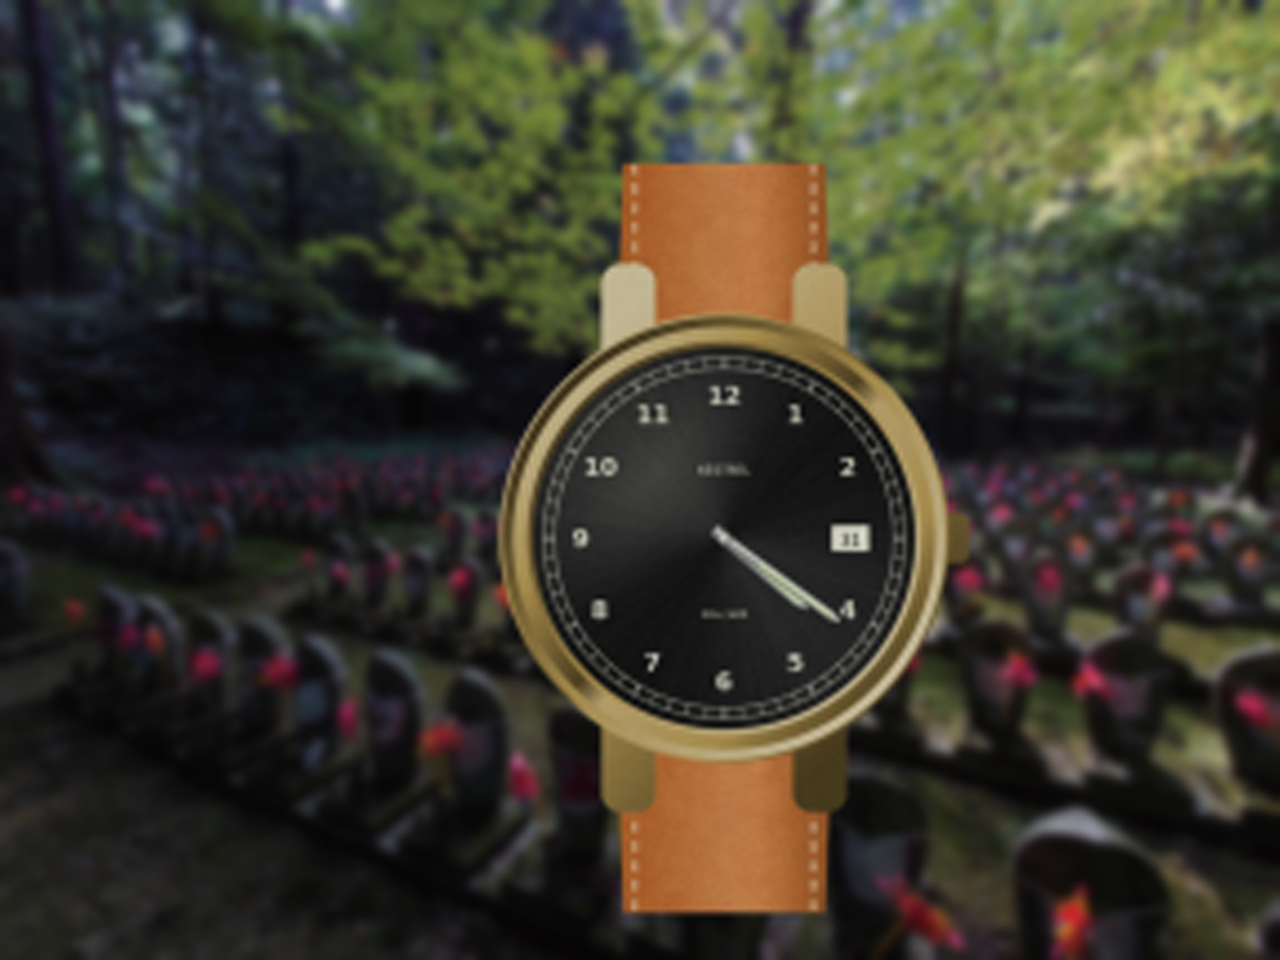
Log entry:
h=4 m=21
